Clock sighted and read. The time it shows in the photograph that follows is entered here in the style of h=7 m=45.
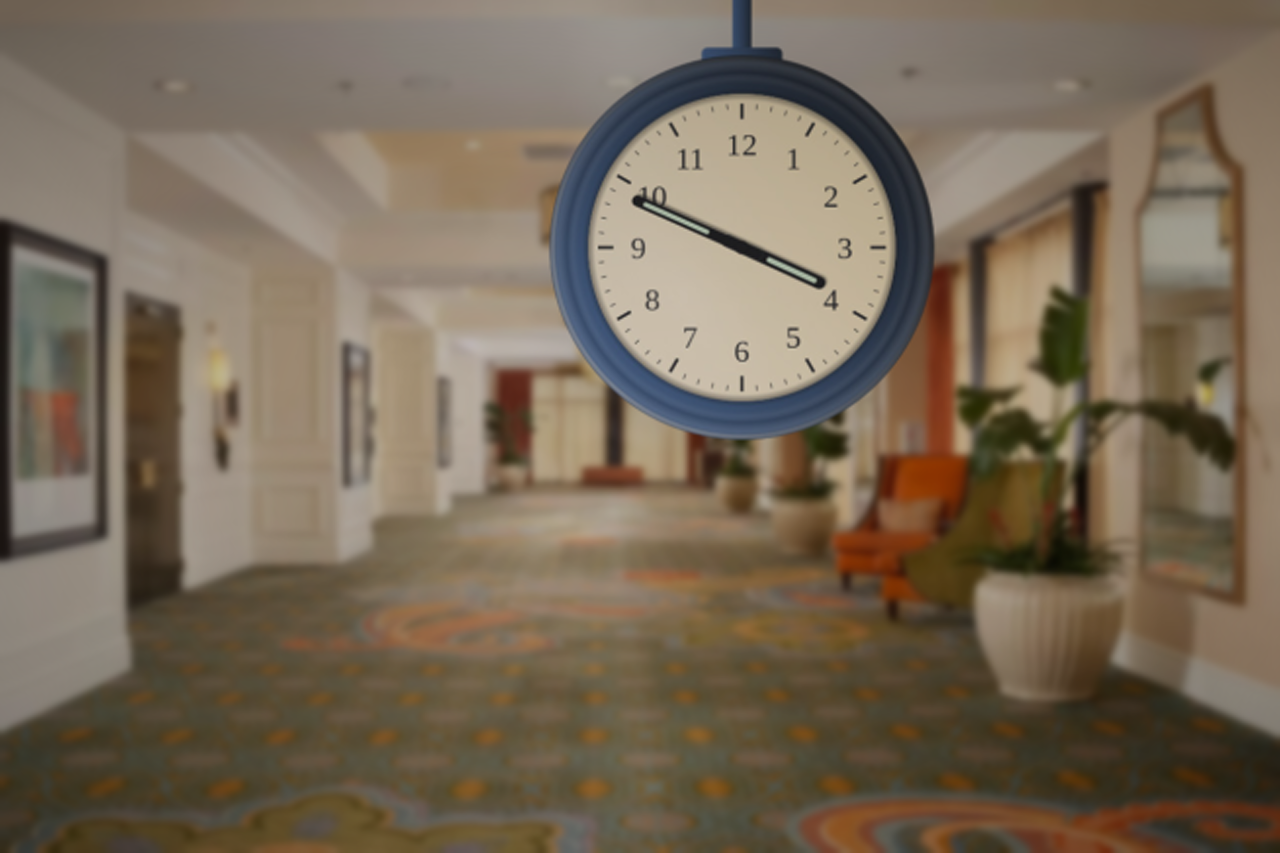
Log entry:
h=3 m=49
